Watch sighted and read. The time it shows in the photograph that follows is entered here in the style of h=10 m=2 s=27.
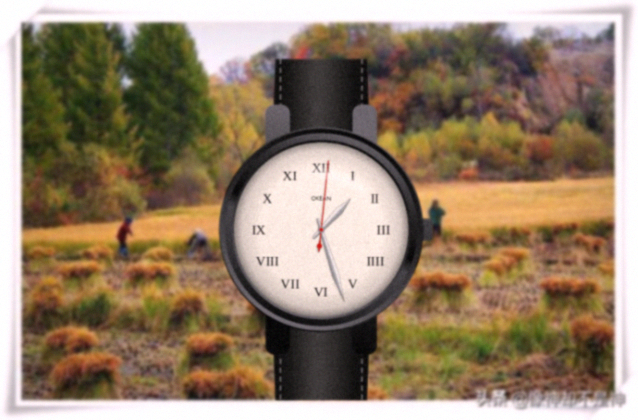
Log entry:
h=1 m=27 s=1
